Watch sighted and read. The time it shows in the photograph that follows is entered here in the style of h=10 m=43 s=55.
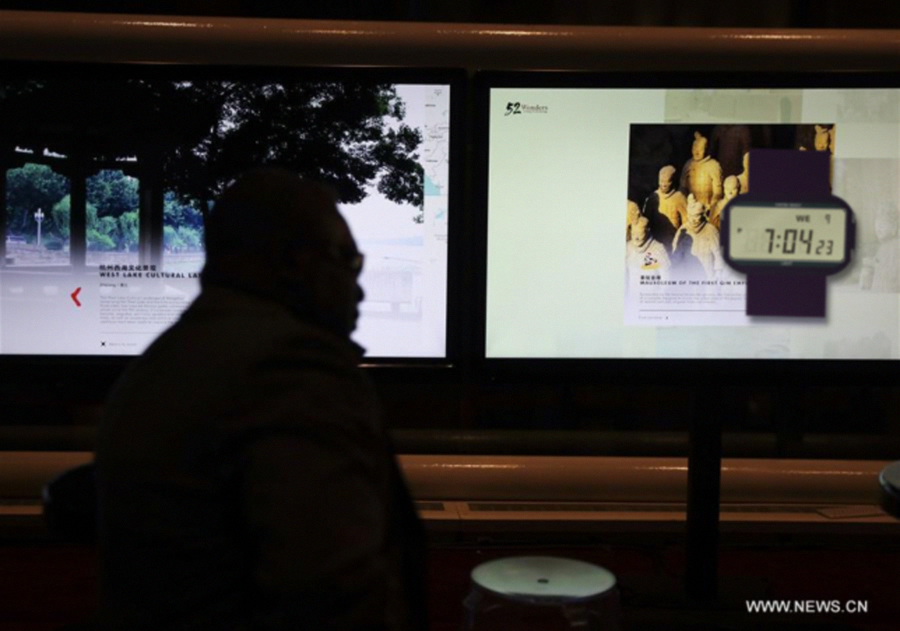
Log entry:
h=7 m=4 s=23
